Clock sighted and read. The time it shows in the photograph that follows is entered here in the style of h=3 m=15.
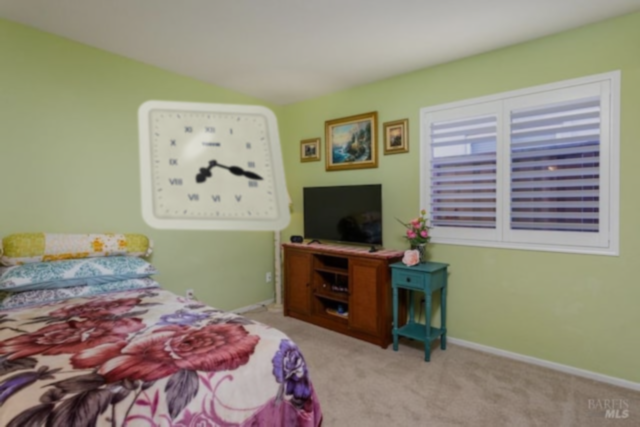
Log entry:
h=7 m=18
